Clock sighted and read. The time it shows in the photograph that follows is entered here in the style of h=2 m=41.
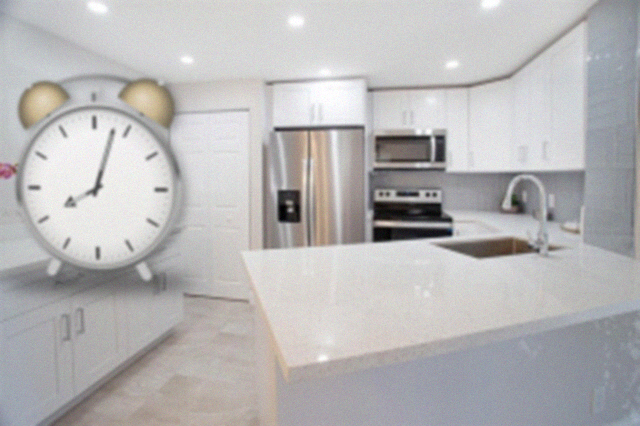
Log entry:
h=8 m=3
